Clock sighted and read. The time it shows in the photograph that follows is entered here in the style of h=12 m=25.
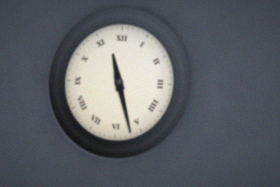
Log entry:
h=11 m=27
